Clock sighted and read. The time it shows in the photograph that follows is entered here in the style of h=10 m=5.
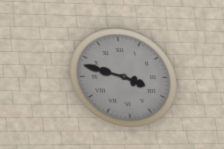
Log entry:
h=3 m=48
